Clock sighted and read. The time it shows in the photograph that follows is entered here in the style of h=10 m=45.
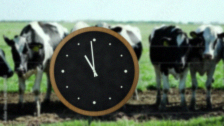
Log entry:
h=10 m=59
